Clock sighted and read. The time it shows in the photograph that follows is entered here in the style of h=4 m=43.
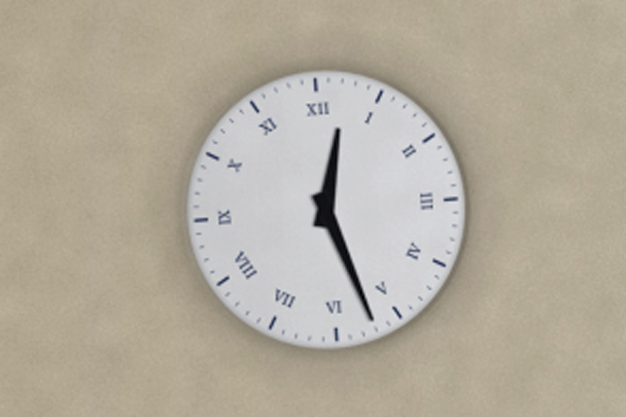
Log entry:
h=12 m=27
